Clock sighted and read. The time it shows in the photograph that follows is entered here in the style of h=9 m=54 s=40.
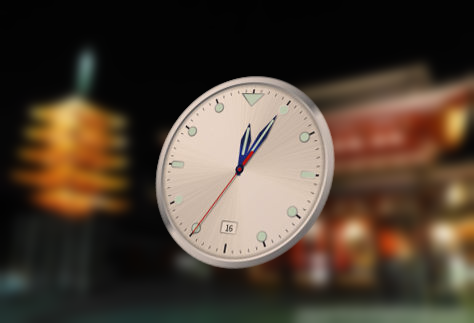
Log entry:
h=12 m=4 s=35
